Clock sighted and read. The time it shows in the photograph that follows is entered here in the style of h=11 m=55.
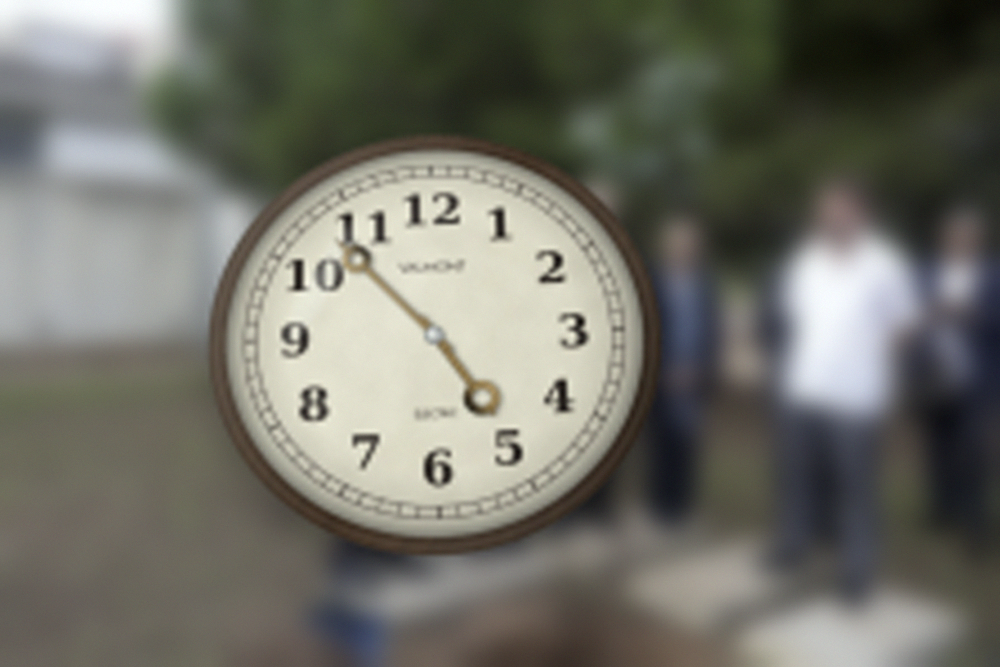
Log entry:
h=4 m=53
